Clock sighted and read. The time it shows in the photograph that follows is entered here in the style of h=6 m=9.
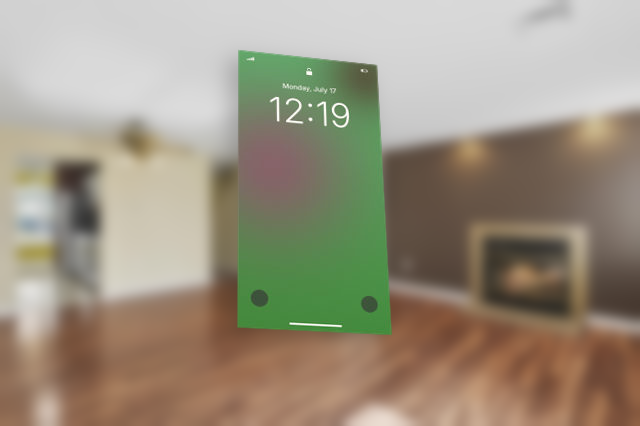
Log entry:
h=12 m=19
